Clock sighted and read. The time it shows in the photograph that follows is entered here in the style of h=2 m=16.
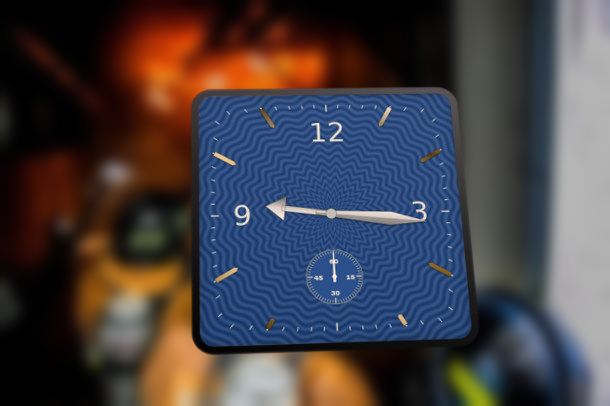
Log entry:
h=9 m=16
